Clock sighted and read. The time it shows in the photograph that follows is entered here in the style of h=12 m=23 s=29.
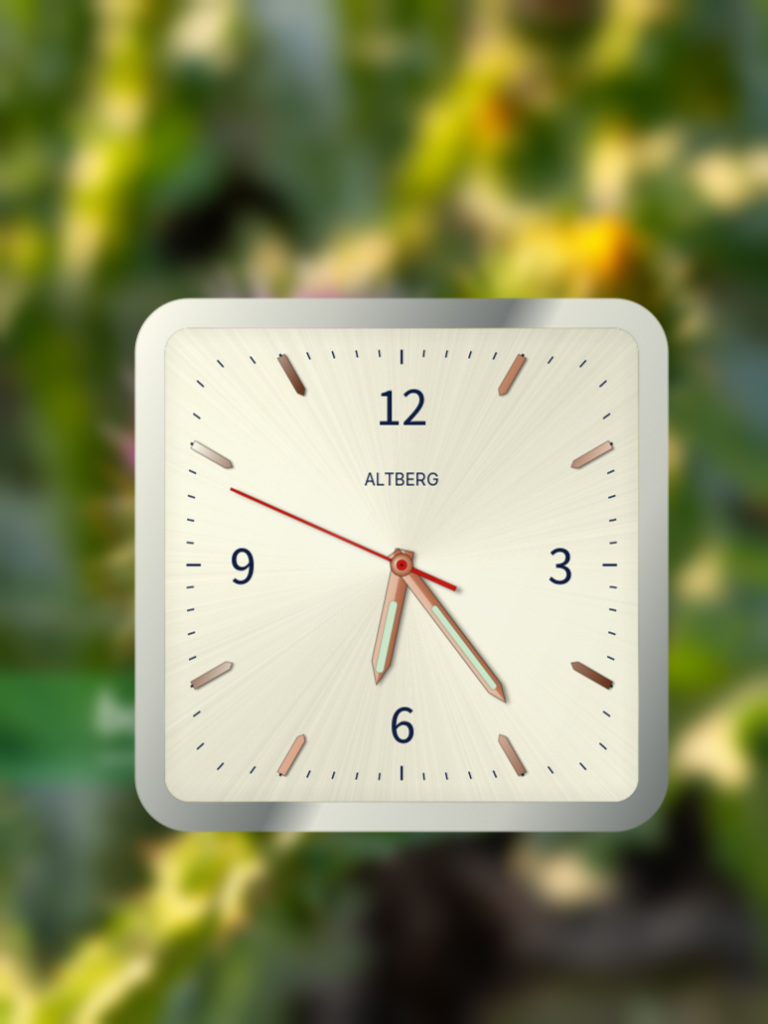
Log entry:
h=6 m=23 s=49
